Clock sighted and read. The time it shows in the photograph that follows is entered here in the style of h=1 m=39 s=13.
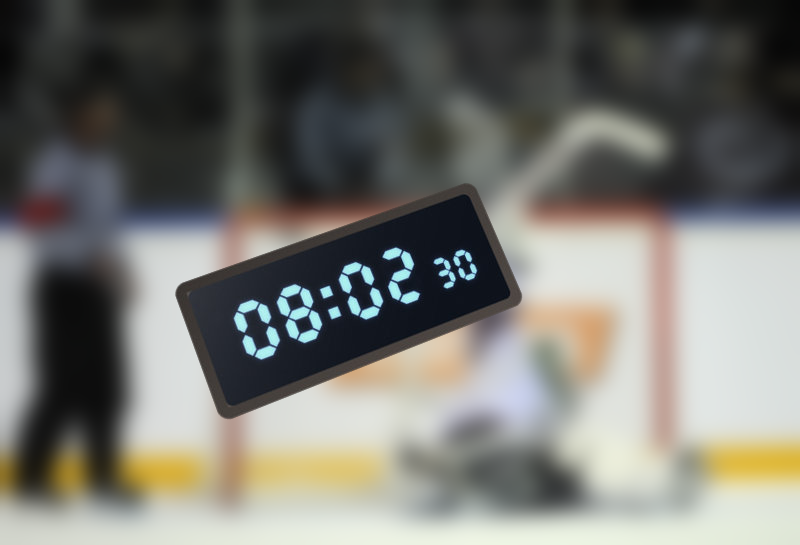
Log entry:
h=8 m=2 s=30
